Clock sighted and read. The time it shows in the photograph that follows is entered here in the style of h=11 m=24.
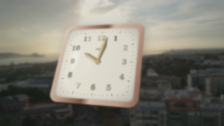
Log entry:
h=10 m=2
